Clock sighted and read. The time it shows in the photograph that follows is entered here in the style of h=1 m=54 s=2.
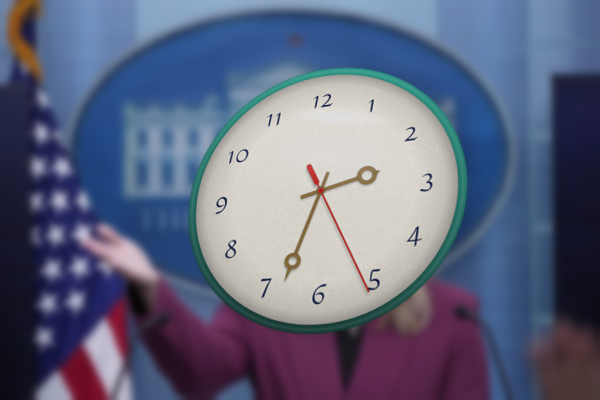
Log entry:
h=2 m=33 s=26
